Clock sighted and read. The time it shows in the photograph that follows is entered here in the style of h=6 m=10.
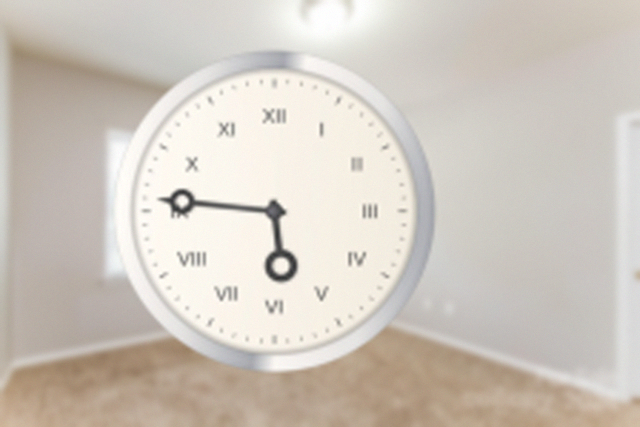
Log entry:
h=5 m=46
